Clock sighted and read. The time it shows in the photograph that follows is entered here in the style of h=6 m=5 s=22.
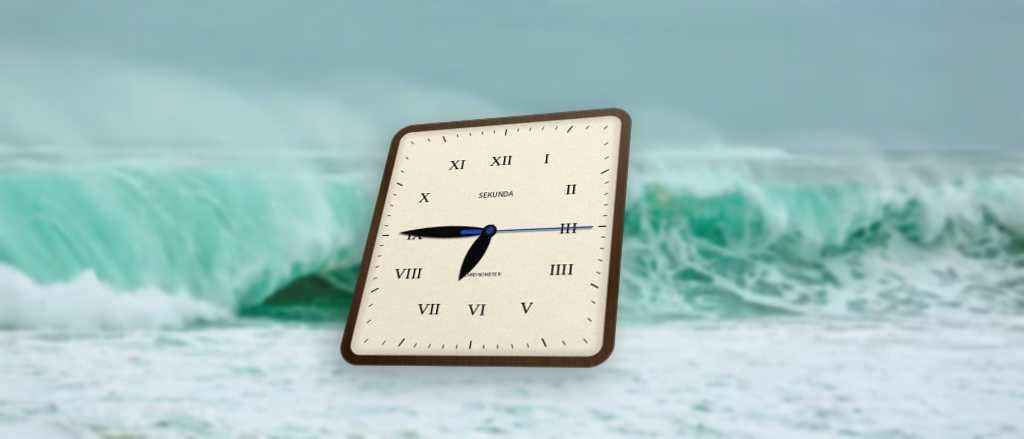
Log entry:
h=6 m=45 s=15
